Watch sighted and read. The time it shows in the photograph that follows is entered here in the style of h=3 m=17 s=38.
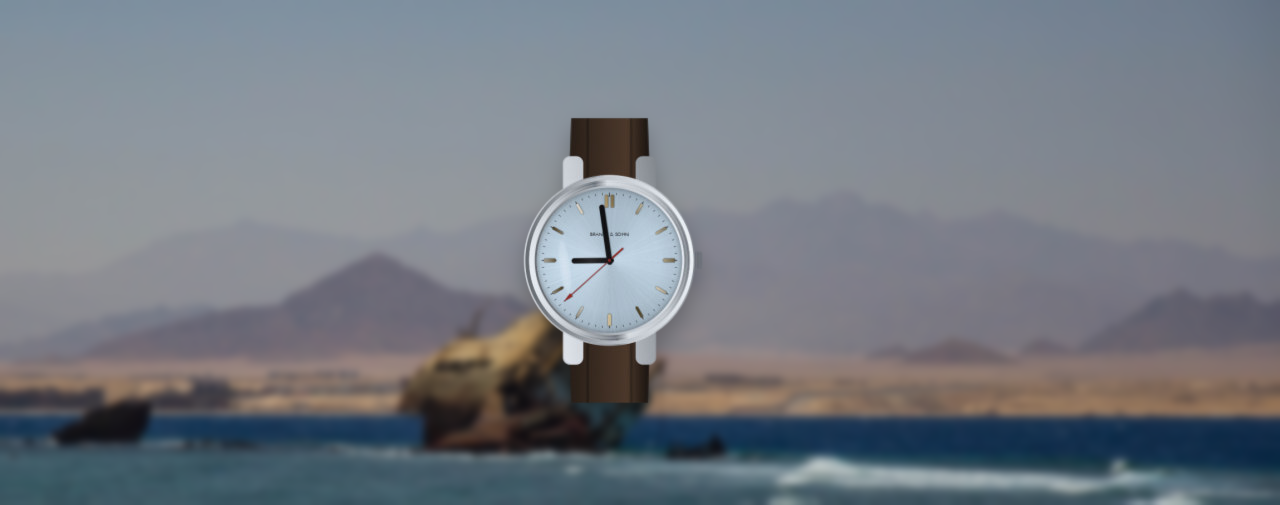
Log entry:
h=8 m=58 s=38
